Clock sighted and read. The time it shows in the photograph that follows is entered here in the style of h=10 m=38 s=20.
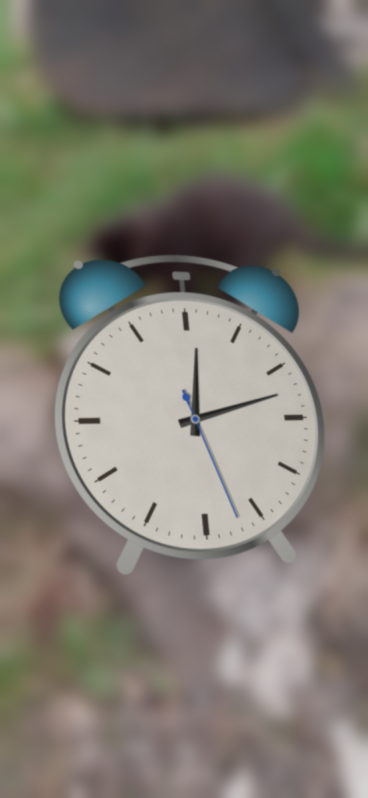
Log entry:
h=12 m=12 s=27
